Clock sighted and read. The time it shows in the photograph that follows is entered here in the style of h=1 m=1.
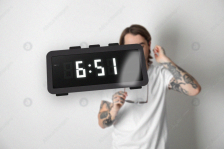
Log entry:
h=6 m=51
